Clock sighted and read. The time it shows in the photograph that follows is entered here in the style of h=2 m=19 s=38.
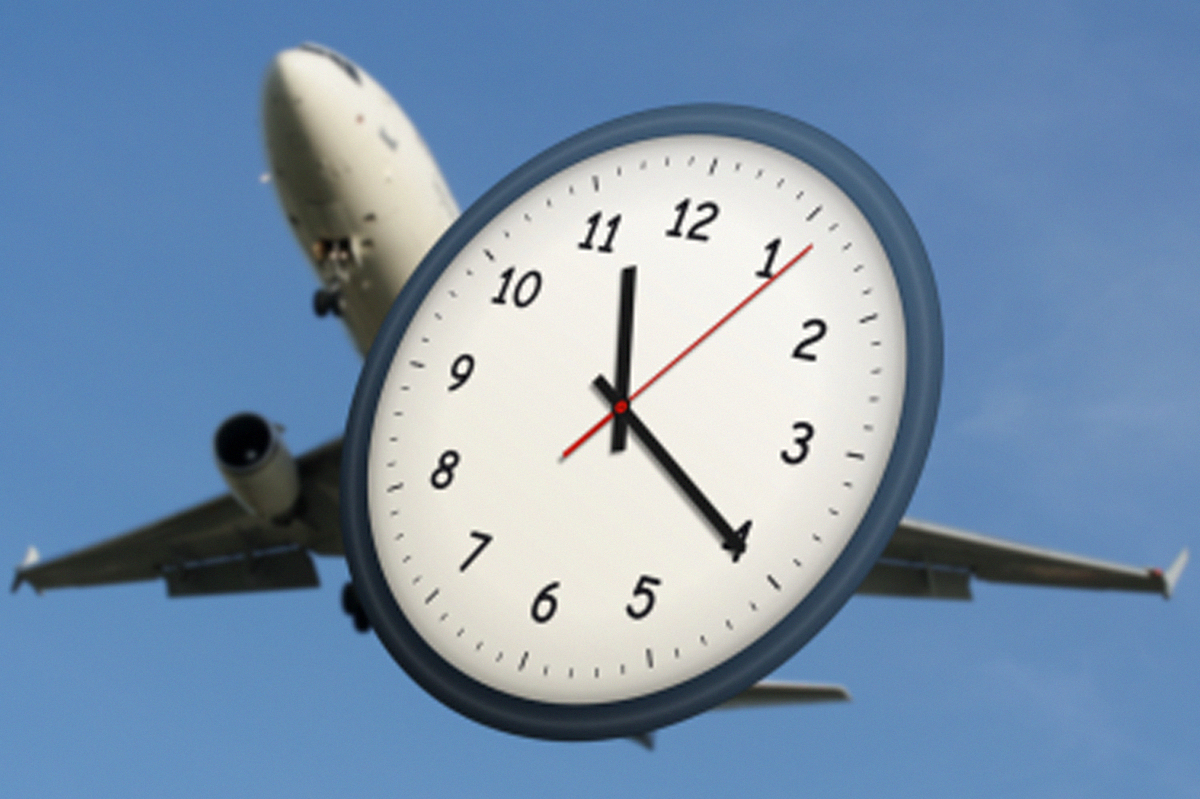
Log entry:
h=11 m=20 s=6
